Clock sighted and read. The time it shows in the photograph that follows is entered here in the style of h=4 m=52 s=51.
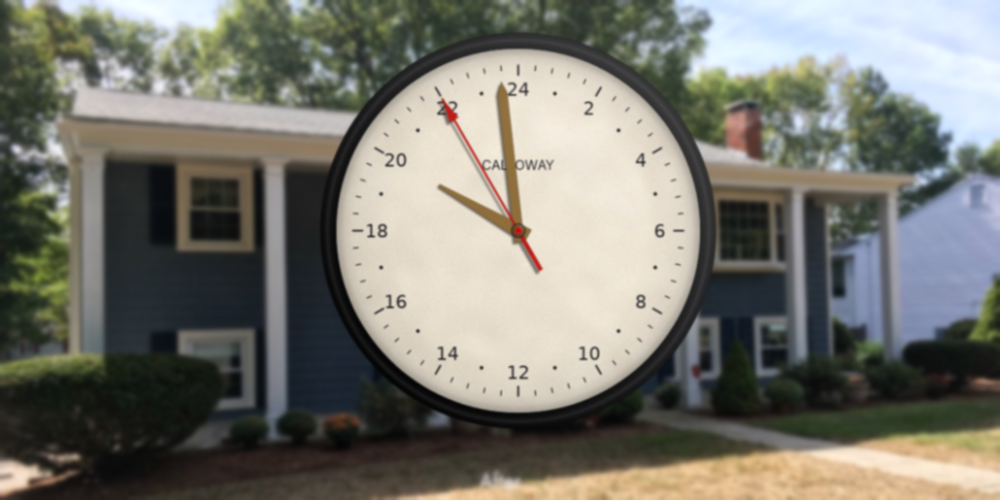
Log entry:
h=19 m=58 s=55
